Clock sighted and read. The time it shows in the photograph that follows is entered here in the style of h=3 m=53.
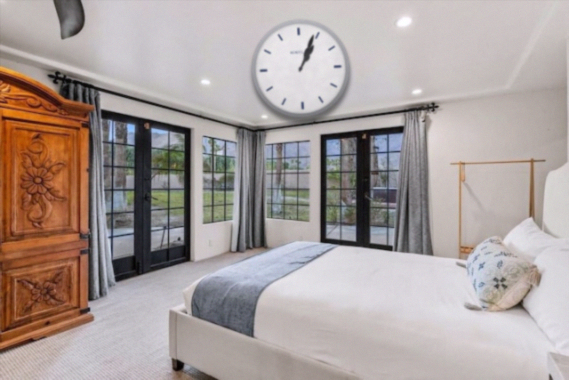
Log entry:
h=1 m=4
